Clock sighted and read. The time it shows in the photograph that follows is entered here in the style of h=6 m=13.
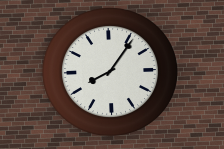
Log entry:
h=8 m=6
